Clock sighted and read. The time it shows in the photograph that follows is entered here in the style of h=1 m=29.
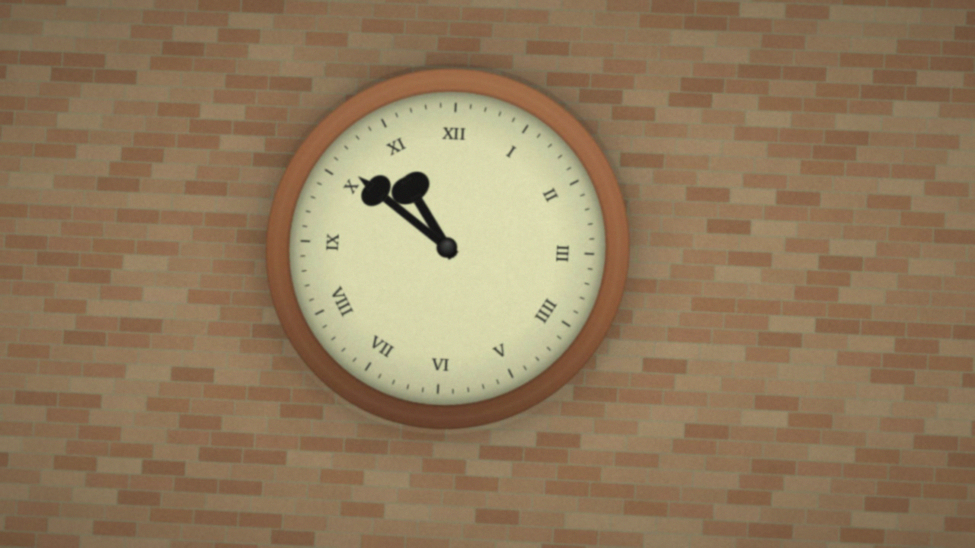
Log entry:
h=10 m=51
